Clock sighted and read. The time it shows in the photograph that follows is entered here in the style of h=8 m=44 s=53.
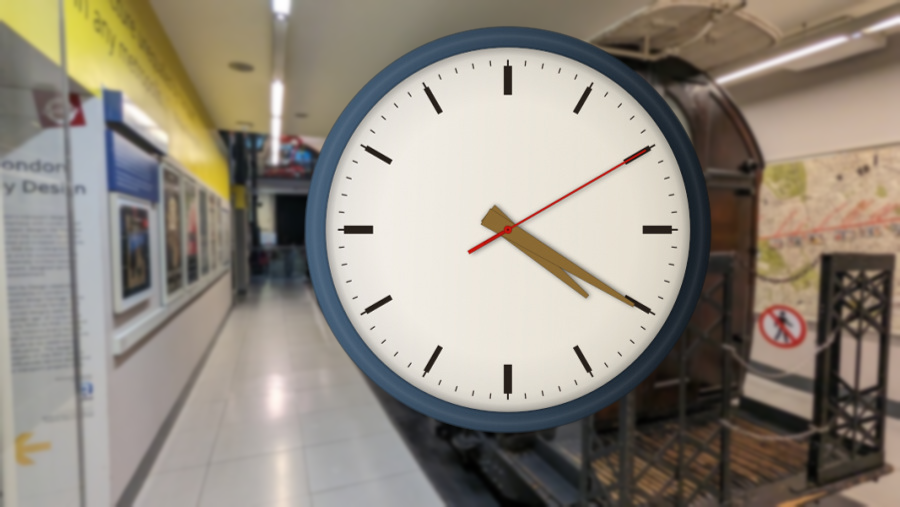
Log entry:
h=4 m=20 s=10
